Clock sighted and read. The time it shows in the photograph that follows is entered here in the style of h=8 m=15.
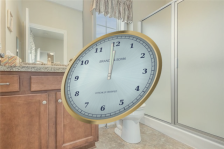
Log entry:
h=11 m=59
